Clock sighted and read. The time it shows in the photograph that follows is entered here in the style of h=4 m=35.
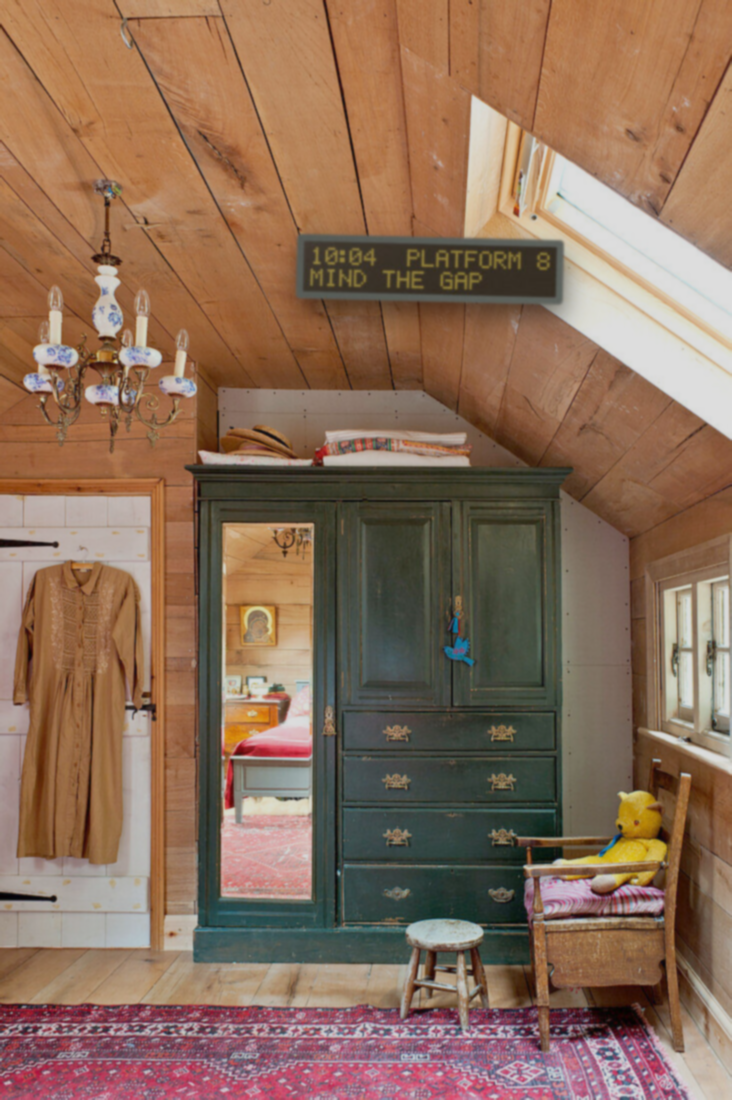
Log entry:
h=10 m=4
